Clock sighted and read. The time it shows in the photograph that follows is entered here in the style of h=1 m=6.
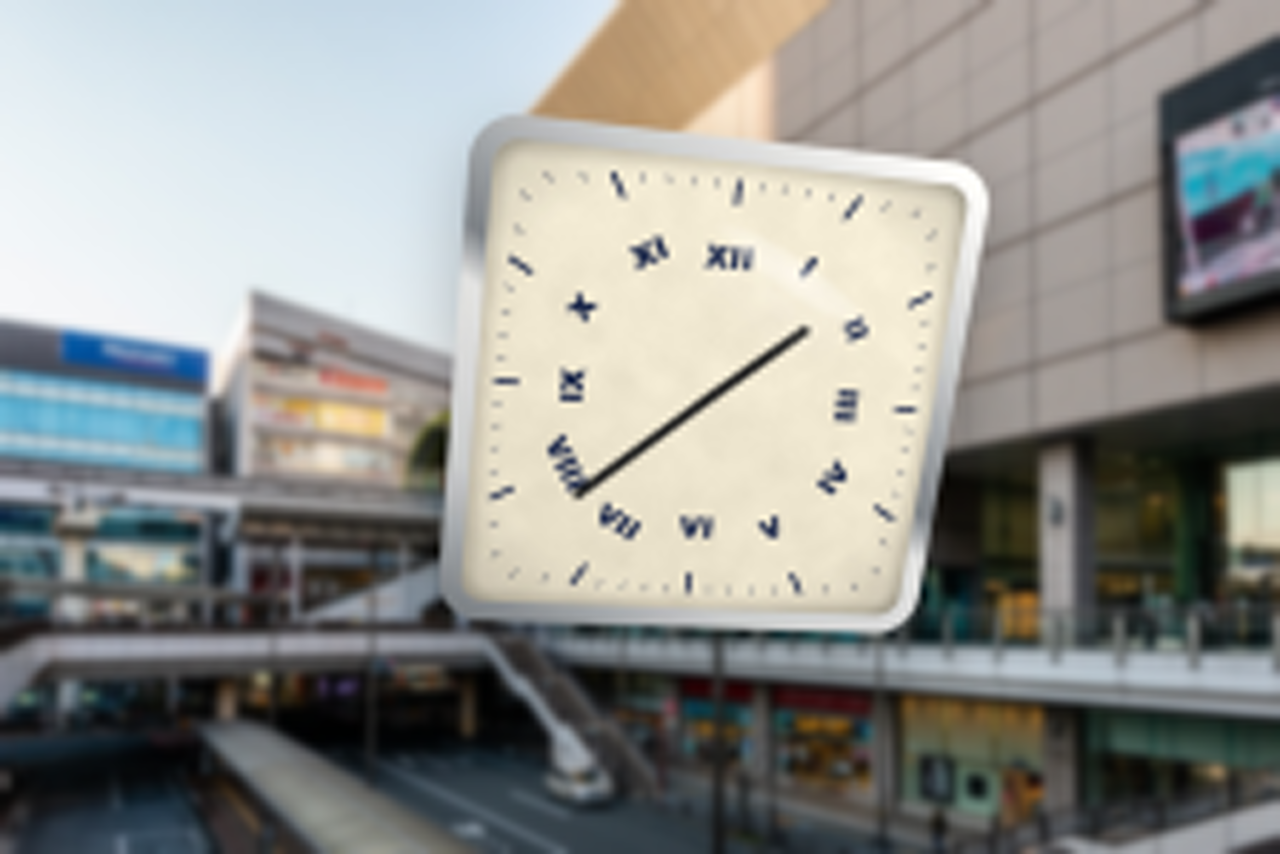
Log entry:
h=1 m=38
